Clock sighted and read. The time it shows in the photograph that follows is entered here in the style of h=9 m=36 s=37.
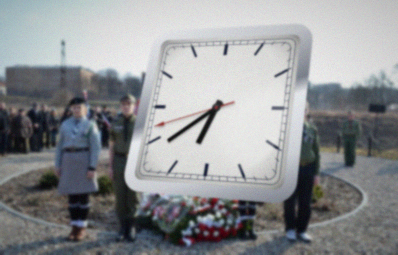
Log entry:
h=6 m=38 s=42
